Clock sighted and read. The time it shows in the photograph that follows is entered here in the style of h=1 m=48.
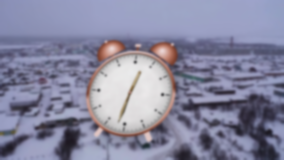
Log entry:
h=12 m=32
